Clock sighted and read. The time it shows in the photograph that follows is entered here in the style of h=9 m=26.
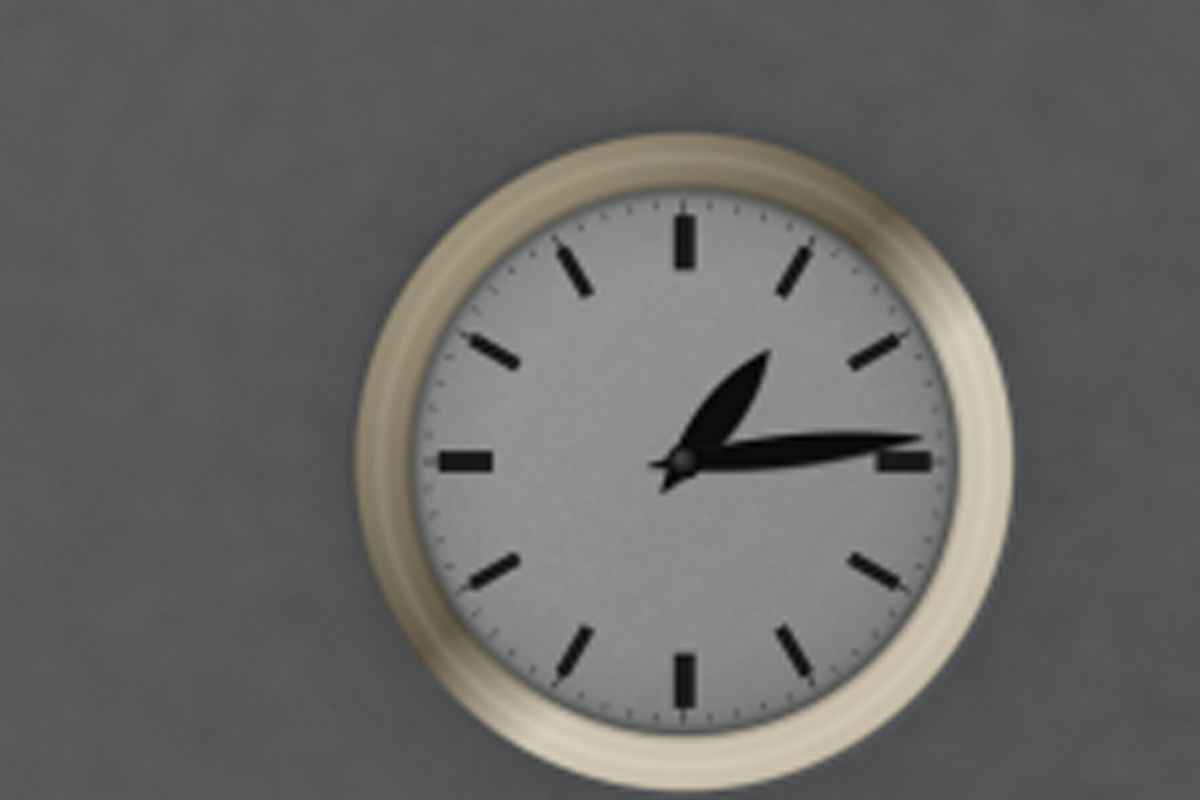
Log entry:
h=1 m=14
